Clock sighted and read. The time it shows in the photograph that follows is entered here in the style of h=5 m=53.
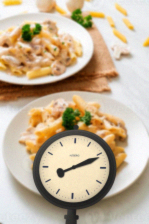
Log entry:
h=8 m=11
